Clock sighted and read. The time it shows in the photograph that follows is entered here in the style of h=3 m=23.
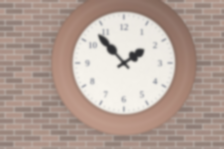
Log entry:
h=1 m=53
